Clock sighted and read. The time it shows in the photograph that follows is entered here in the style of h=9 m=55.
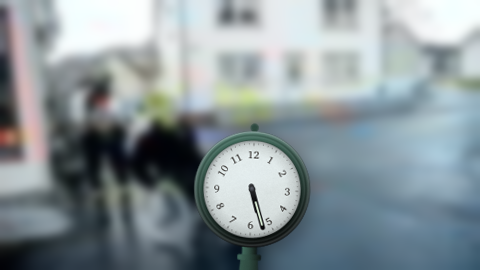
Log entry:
h=5 m=27
